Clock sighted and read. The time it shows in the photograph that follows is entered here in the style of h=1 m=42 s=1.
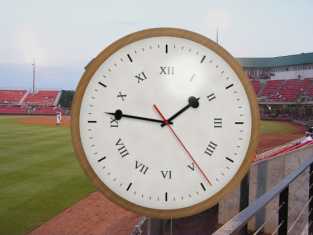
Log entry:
h=1 m=46 s=24
